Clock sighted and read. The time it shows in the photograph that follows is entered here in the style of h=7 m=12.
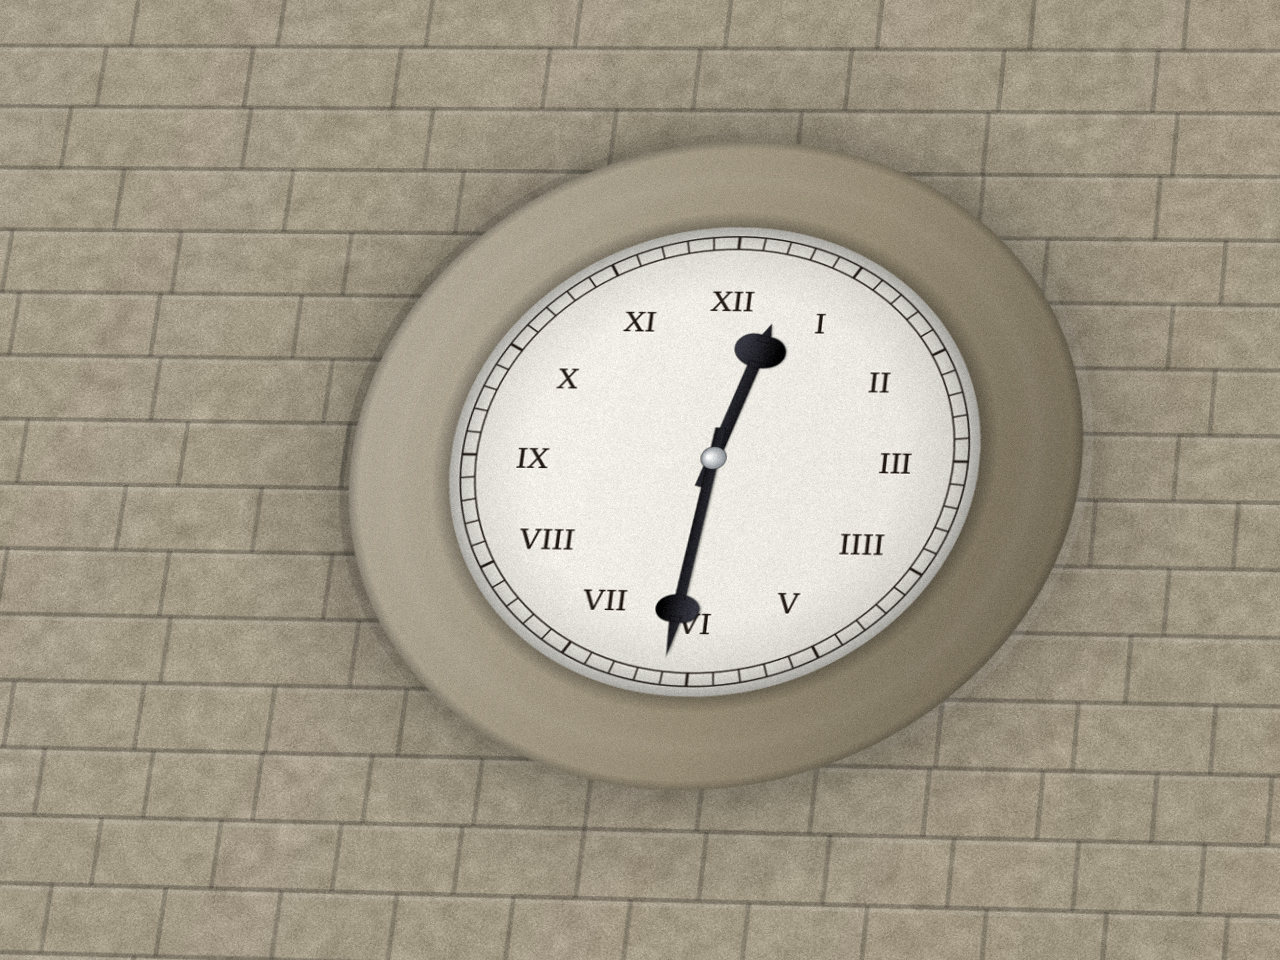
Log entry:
h=12 m=31
